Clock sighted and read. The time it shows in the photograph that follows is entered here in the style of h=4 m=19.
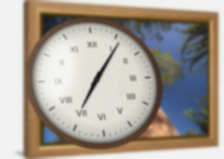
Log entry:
h=7 m=6
